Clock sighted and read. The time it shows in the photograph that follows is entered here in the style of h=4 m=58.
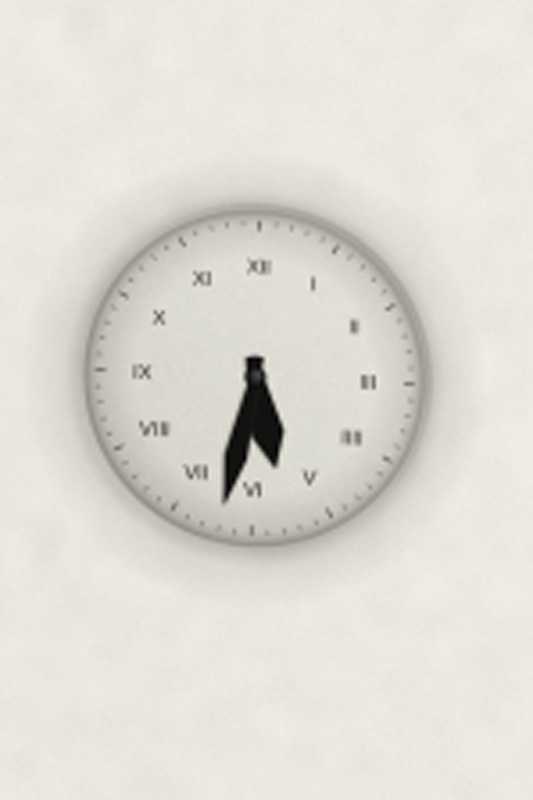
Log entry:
h=5 m=32
